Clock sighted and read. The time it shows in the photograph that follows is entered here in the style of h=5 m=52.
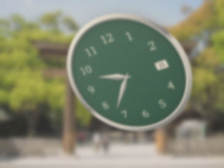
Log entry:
h=9 m=37
